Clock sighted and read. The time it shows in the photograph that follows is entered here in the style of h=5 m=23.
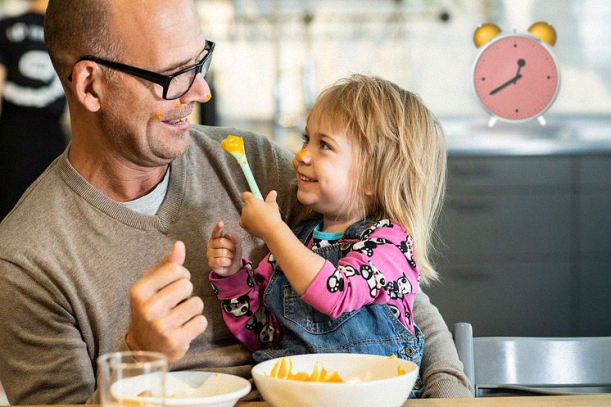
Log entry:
h=12 m=40
